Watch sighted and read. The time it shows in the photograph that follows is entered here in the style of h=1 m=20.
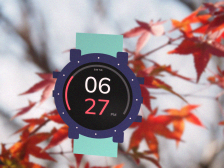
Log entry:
h=6 m=27
